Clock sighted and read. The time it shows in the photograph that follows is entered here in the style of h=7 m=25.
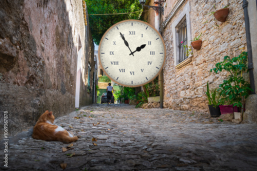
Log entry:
h=1 m=55
